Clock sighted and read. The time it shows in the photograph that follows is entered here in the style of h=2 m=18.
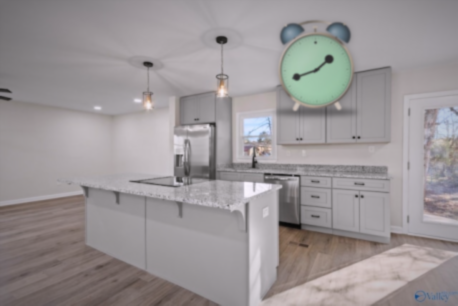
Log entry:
h=1 m=42
